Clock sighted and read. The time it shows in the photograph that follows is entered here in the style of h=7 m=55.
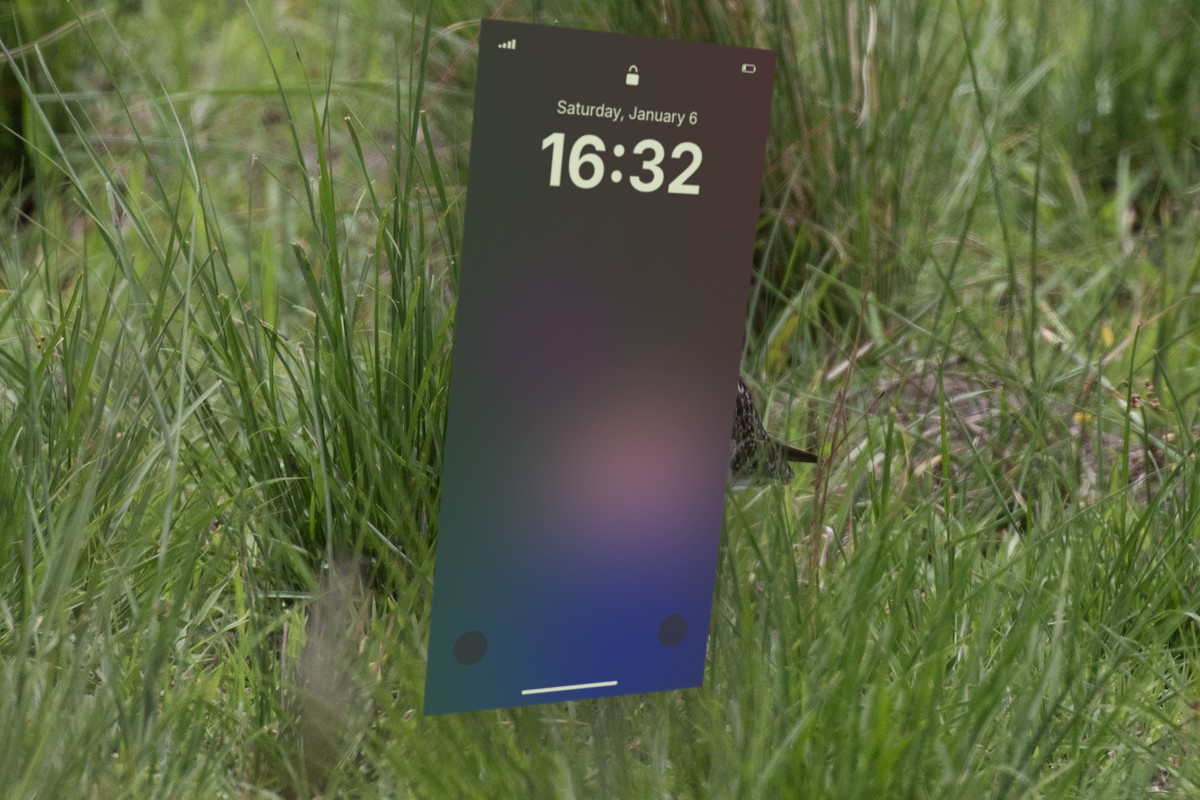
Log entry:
h=16 m=32
